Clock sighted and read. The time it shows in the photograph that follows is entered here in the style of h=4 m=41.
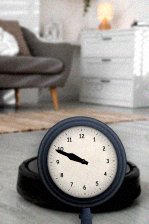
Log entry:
h=9 m=49
